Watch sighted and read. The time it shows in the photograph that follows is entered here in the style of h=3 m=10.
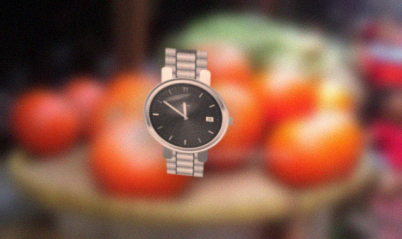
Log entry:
h=11 m=51
